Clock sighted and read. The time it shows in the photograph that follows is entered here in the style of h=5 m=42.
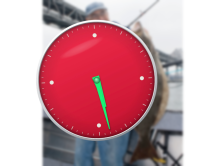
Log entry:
h=5 m=28
